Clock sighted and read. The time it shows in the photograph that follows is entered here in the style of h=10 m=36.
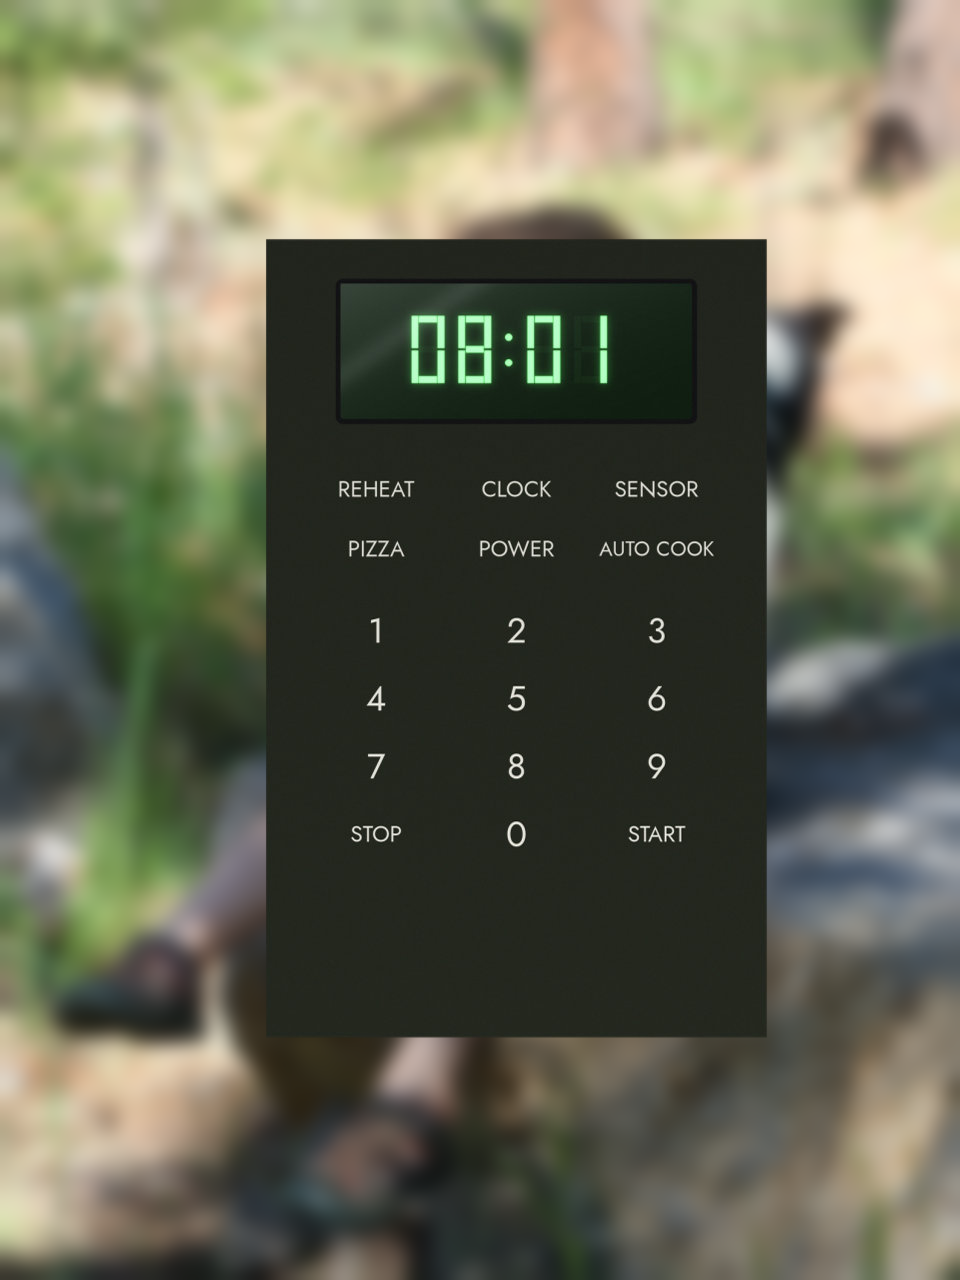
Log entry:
h=8 m=1
